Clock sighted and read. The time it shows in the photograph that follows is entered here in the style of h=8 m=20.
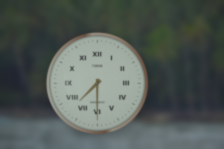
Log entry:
h=7 m=30
